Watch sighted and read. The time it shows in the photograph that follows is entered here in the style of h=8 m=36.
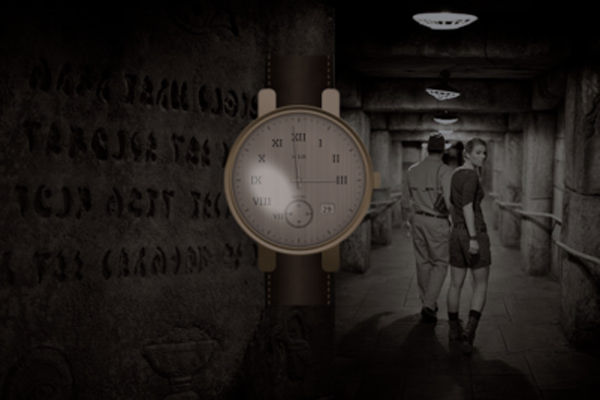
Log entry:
h=2 m=59
